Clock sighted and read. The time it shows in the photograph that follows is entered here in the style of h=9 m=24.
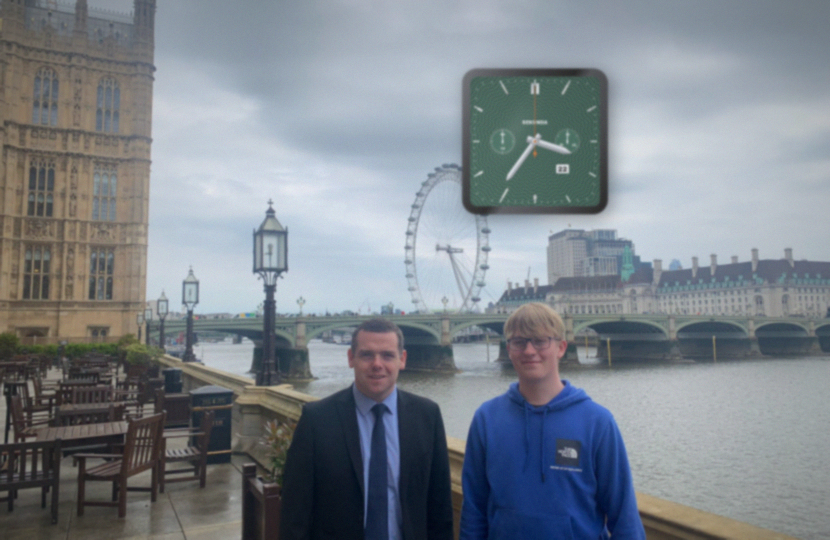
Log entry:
h=3 m=36
